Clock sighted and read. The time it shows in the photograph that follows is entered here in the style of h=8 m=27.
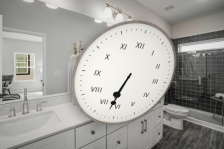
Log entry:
h=6 m=32
